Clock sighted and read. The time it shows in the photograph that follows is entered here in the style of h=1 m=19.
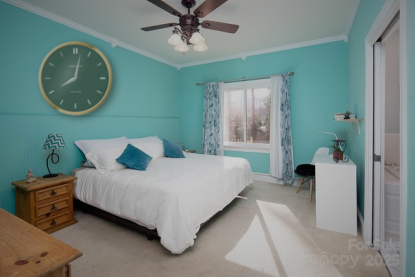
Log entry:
h=8 m=2
